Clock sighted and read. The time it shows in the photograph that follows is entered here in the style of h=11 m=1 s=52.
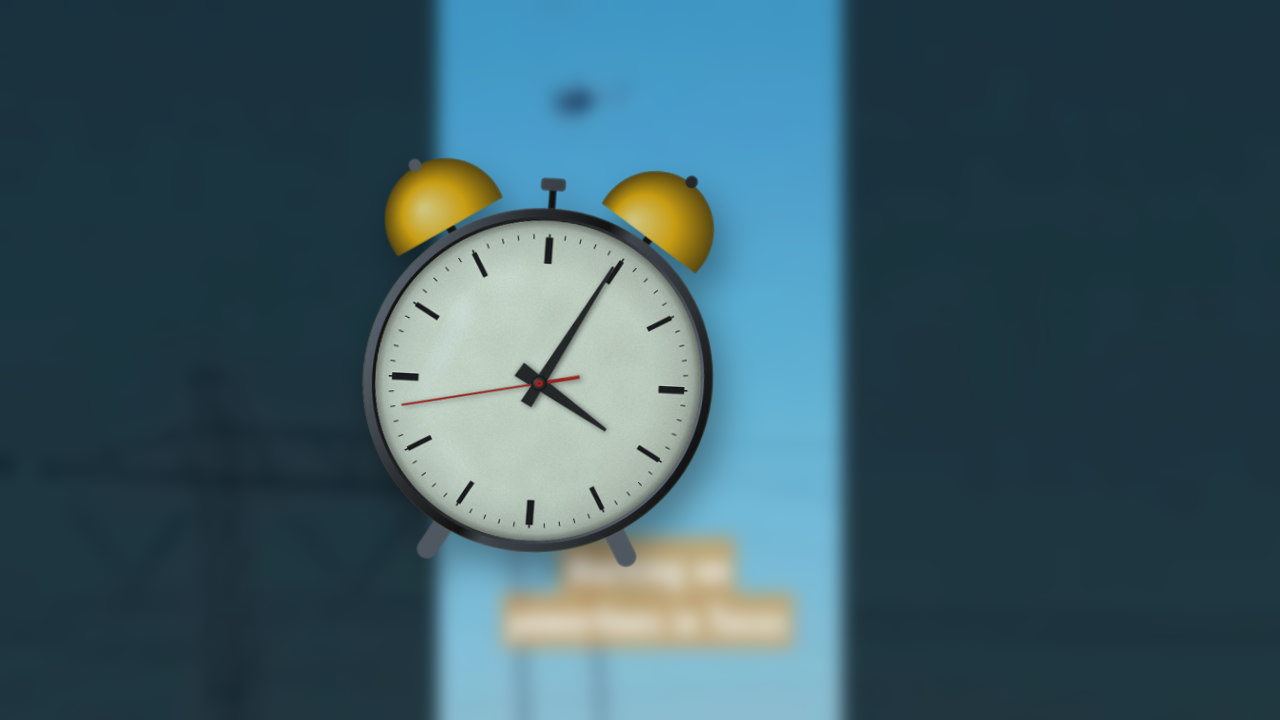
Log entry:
h=4 m=4 s=43
